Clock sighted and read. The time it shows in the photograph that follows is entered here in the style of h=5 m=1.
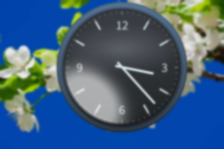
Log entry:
h=3 m=23
